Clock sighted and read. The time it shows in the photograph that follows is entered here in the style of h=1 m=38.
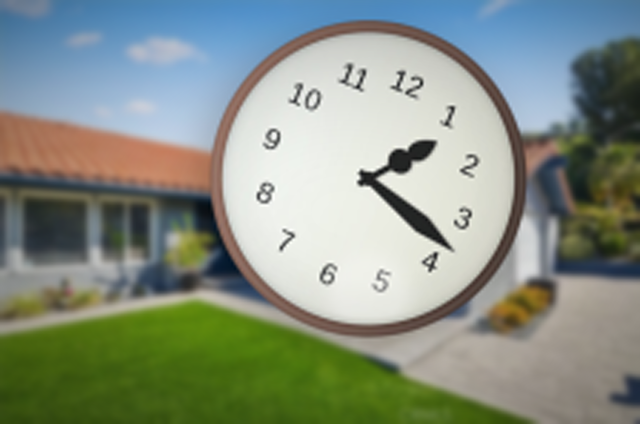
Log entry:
h=1 m=18
